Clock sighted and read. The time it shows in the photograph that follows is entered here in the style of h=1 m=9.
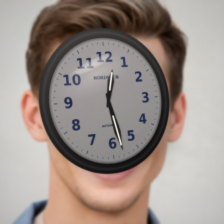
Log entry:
h=12 m=28
